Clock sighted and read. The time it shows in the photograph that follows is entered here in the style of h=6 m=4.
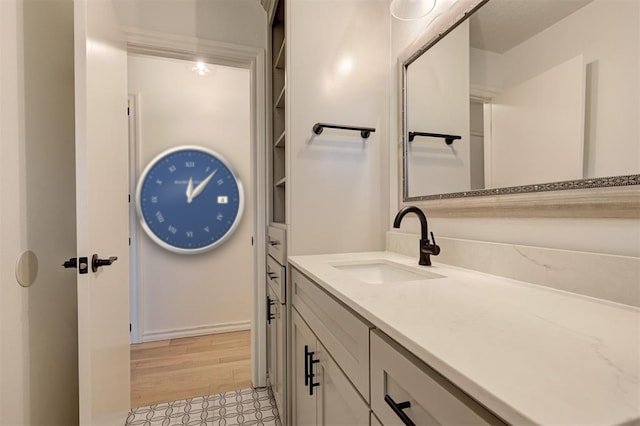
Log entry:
h=12 m=7
